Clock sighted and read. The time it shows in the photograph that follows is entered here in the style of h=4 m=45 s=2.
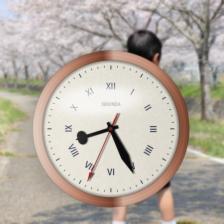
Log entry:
h=8 m=25 s=34
